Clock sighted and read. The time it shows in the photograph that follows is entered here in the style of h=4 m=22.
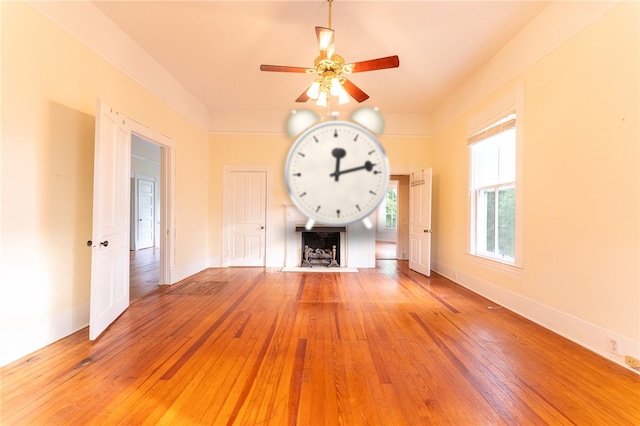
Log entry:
h=12 m=13
